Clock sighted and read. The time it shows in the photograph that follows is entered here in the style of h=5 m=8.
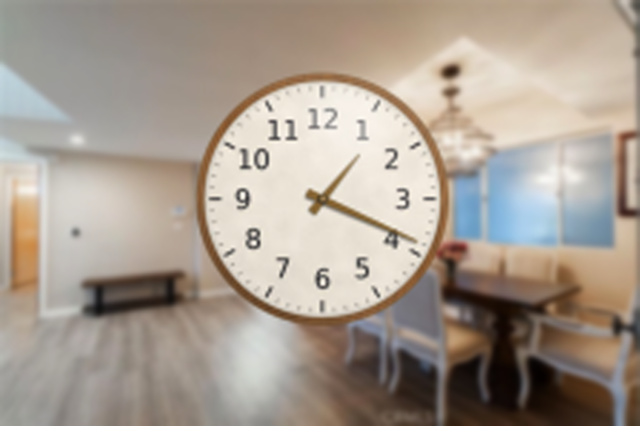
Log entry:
h=1 m=19
